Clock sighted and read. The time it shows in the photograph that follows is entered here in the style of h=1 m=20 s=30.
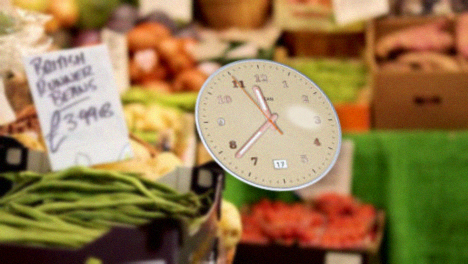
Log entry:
h=11 m=37 s=55
